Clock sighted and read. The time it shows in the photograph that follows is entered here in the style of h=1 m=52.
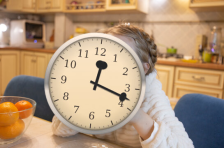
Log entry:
h=12 m=18
